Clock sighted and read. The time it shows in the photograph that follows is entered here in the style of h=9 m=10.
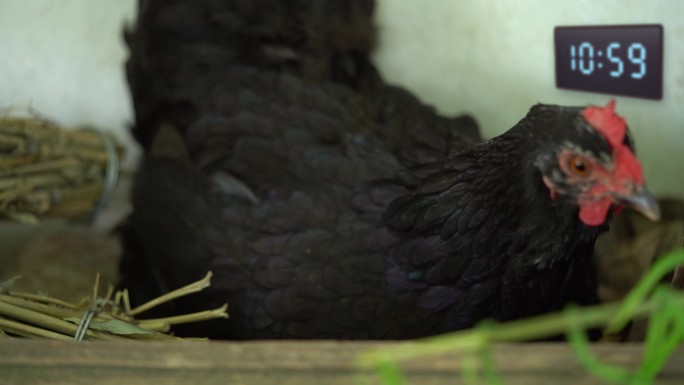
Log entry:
h=10 m=59
